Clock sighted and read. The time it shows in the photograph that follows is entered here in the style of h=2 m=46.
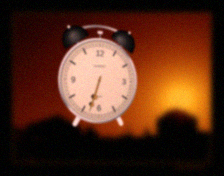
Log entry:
h=6 m=33
